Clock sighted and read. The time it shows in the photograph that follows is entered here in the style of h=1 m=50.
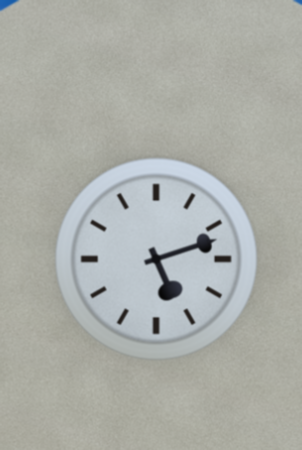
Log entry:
h=5 m=12
